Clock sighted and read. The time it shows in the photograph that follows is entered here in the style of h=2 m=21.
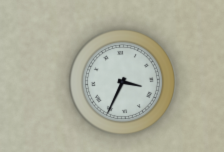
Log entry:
h=3 m=35
